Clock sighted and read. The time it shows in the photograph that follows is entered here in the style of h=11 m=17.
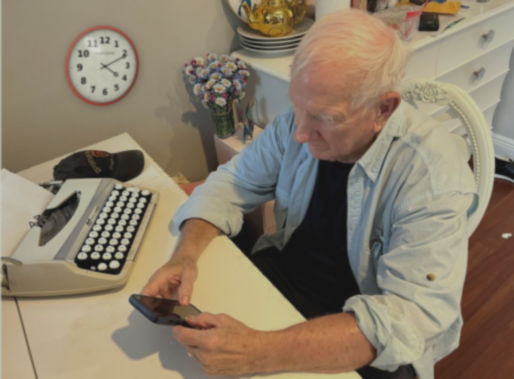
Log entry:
h=4 m=11
